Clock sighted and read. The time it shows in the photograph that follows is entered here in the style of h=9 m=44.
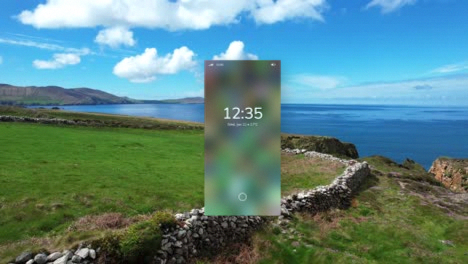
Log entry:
h=12 m=35
